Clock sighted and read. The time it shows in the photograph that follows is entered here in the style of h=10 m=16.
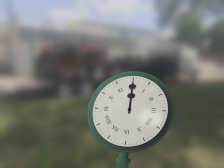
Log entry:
h=12 m=0
